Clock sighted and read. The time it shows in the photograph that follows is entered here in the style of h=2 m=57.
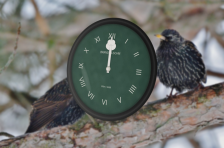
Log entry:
h=12 m=0
